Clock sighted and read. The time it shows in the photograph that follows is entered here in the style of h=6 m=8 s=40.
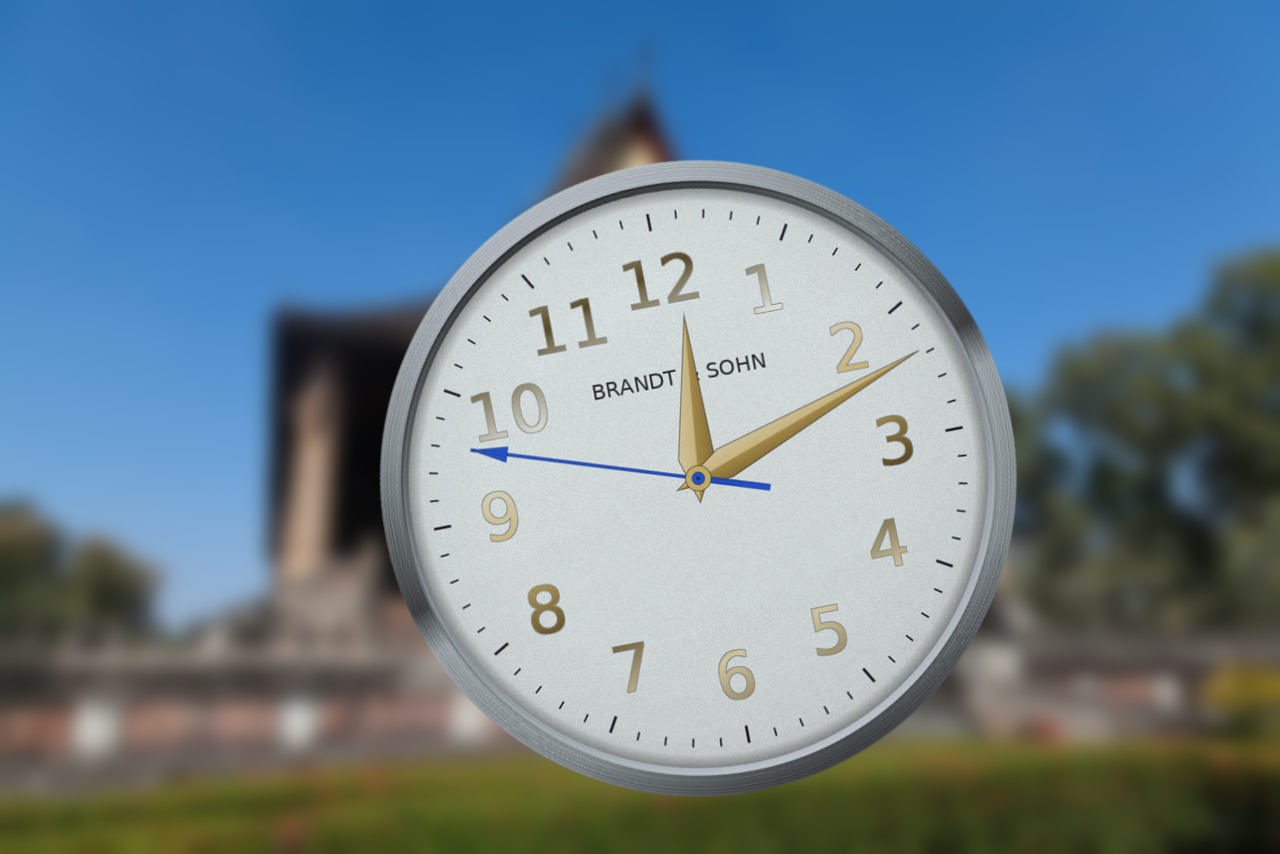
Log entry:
h=12 m=11 s=48
